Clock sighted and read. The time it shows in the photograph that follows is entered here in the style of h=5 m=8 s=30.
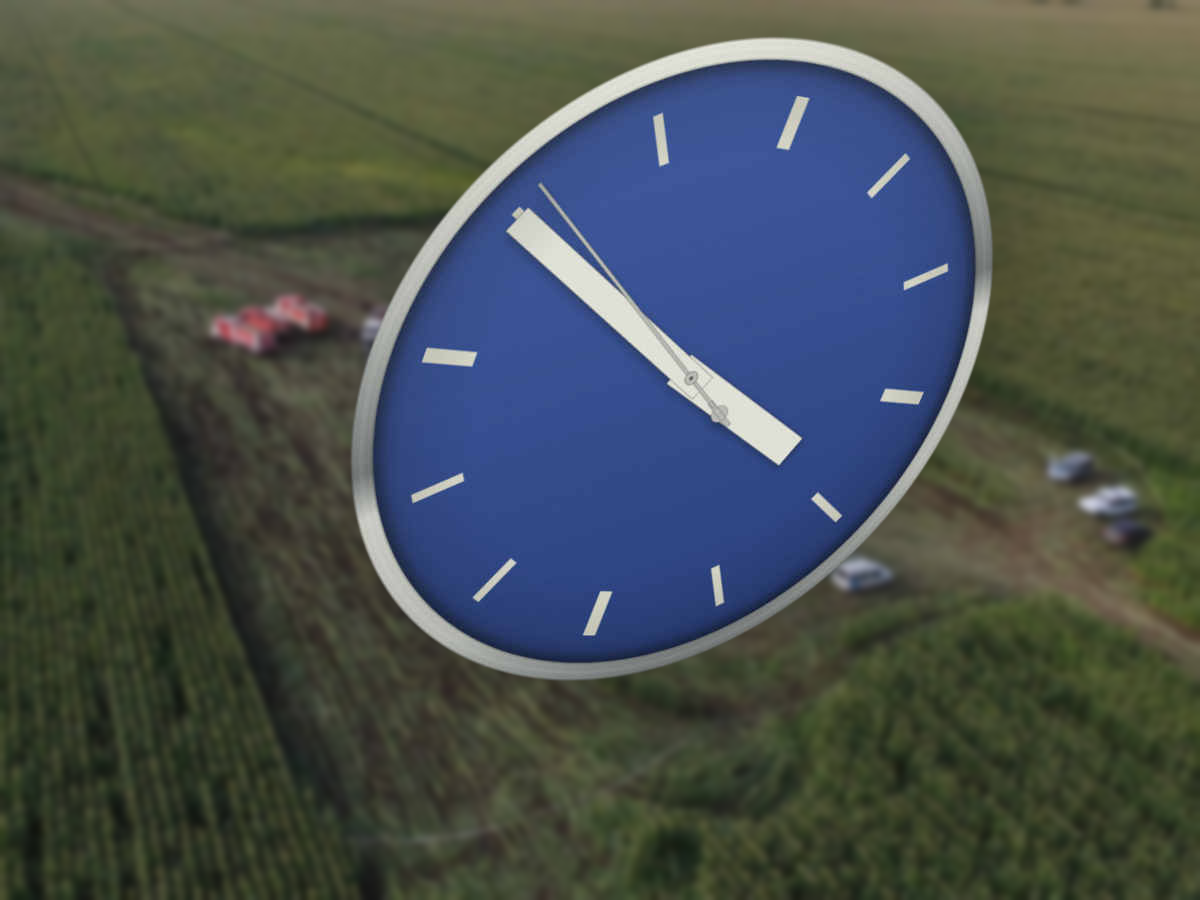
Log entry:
h=3 m=49 s=51
